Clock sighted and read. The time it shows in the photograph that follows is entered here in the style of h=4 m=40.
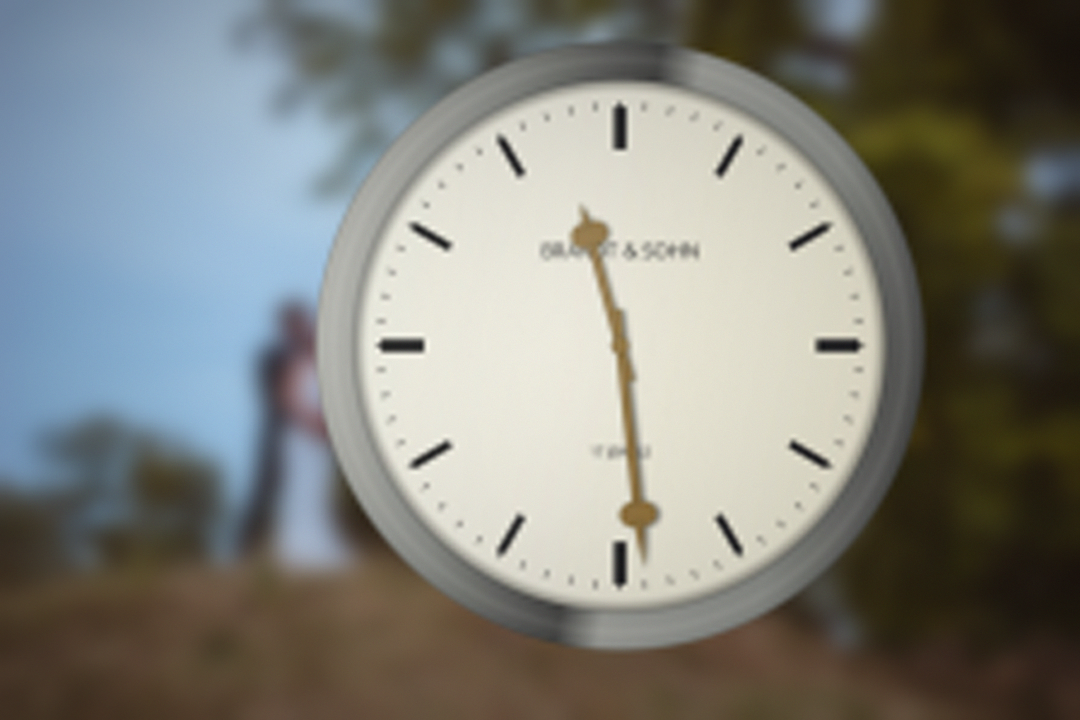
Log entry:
h=11 m=29
